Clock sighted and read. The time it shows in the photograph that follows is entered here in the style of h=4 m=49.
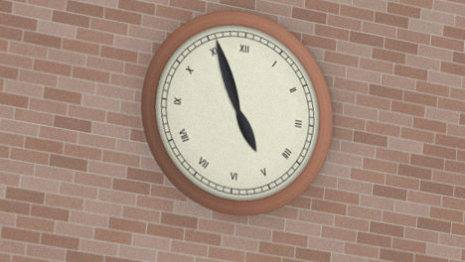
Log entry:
h=4 m=56
